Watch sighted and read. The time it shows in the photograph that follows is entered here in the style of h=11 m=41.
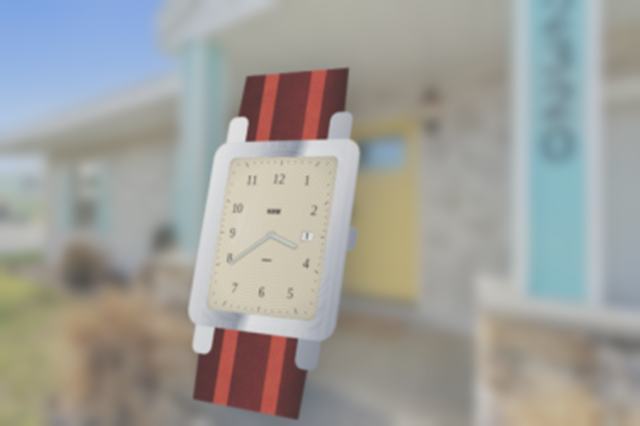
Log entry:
h=3 m=39
